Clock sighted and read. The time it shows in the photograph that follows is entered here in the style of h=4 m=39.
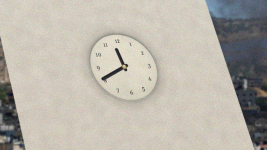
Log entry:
h=11 m=41
